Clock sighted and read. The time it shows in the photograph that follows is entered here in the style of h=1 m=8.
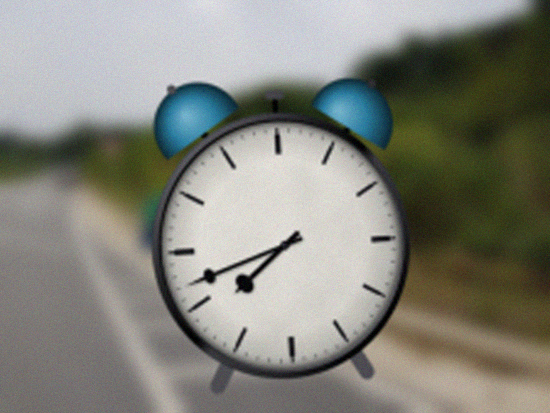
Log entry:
h=7 m=42
